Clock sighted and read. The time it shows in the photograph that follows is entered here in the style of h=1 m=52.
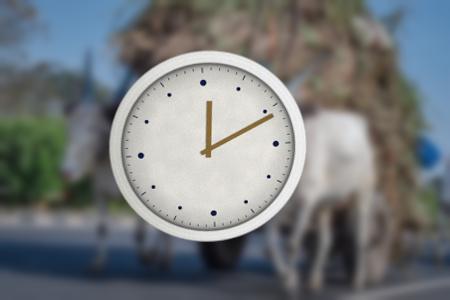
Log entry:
h=12 m=11
